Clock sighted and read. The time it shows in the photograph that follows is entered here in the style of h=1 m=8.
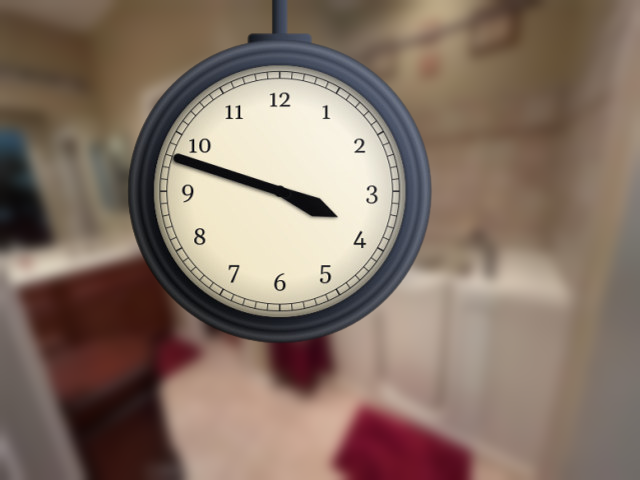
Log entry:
h=3 m=48
